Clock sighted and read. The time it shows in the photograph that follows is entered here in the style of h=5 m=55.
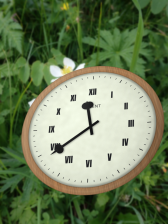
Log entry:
h=11 m=39
